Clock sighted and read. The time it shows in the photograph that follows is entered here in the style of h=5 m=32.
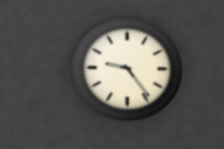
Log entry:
h=9 m=24
